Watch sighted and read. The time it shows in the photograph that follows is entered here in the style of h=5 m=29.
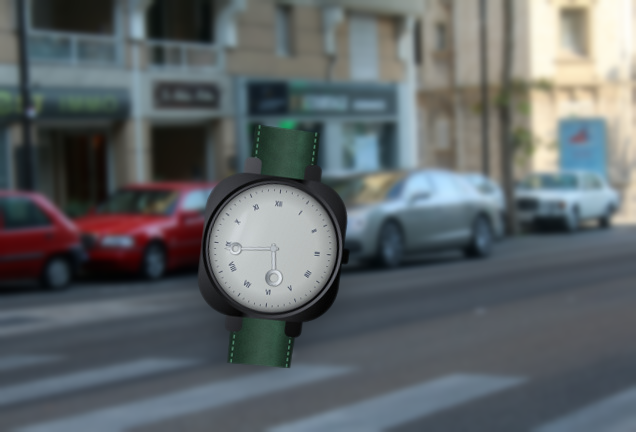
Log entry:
h=5 m=44
